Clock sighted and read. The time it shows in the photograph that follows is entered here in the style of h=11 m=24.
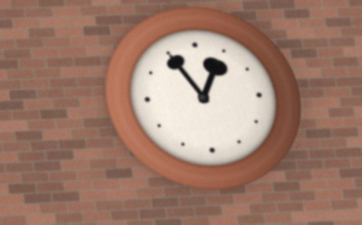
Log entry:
h=12 m=55
